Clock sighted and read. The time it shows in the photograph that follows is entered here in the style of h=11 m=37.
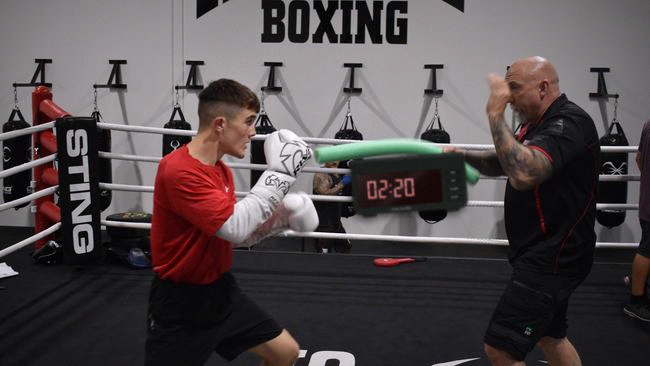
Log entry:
h=2 m=20
